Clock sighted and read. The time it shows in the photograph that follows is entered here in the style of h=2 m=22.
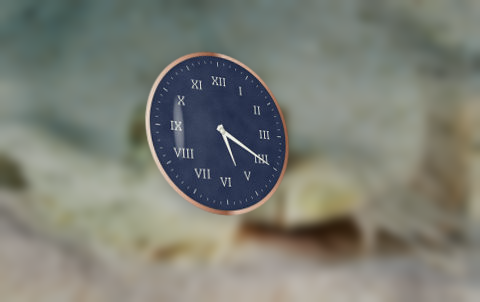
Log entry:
h=5 m=20
